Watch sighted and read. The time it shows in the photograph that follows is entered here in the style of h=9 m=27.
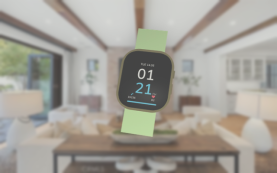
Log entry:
h=1 m=21
